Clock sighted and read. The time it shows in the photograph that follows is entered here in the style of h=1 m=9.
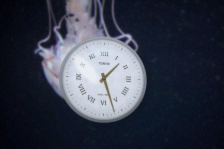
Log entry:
h=1 m=27
